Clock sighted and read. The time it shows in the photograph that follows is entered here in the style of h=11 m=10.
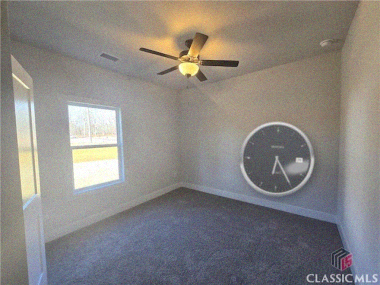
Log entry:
h=6 m=25
